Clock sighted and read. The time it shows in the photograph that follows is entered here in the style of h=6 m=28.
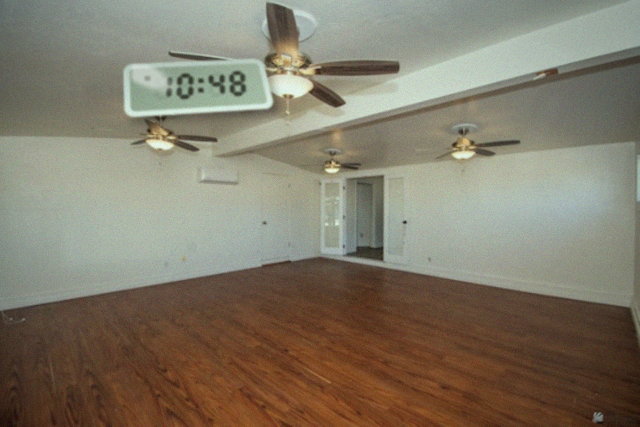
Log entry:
h=10 m=48
